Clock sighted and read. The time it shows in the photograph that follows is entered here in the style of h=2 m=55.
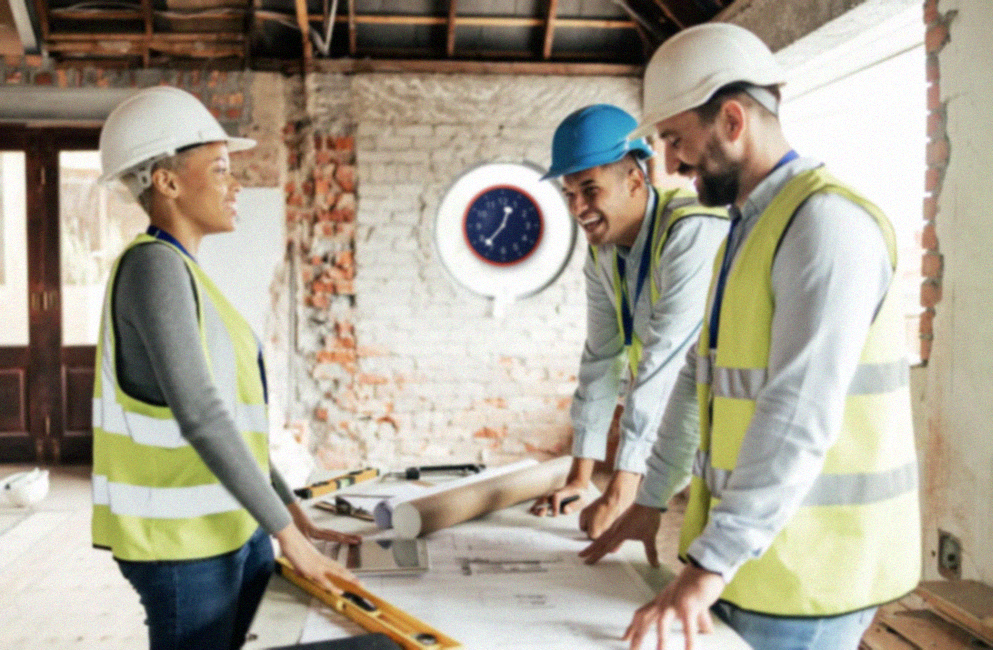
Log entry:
h=12 m=37
